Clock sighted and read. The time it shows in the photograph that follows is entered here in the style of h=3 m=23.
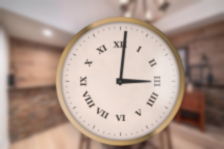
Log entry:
h=3 m=1
